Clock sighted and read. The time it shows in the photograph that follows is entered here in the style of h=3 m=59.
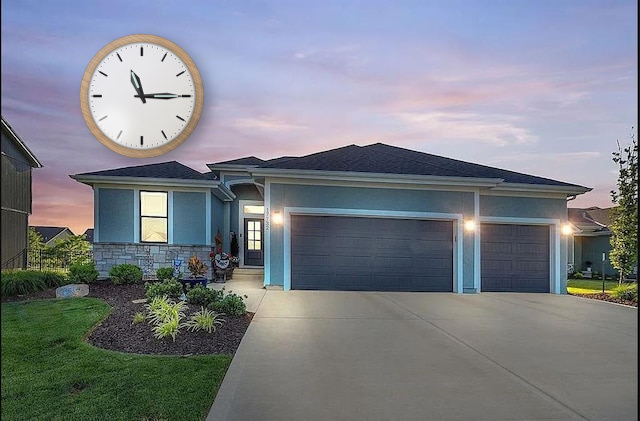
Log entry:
h=11 m=15
